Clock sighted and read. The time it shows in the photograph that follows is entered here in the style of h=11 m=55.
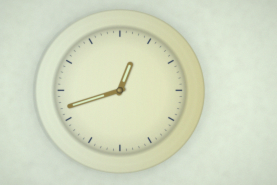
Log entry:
h=12 m=42
